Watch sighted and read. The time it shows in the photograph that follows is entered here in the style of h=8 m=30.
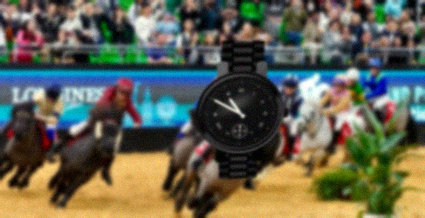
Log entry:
h=10 m=50
